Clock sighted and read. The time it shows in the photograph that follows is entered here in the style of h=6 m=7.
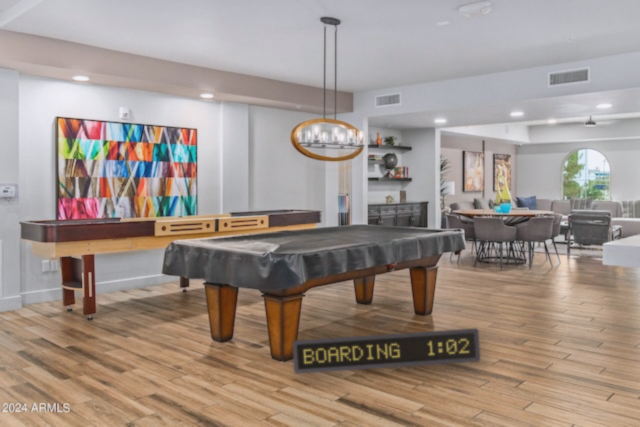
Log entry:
h=1 m=2
